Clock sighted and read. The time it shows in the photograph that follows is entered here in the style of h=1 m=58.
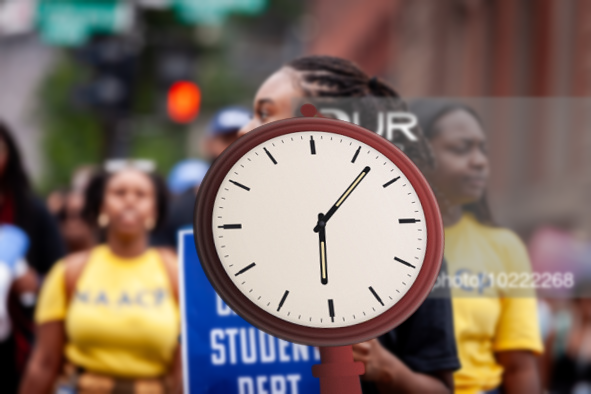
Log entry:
h=6 m=7
